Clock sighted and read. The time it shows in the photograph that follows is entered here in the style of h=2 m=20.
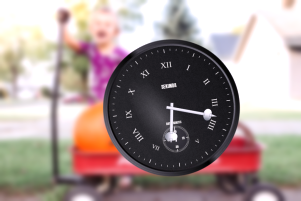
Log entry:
h=6 m=18
